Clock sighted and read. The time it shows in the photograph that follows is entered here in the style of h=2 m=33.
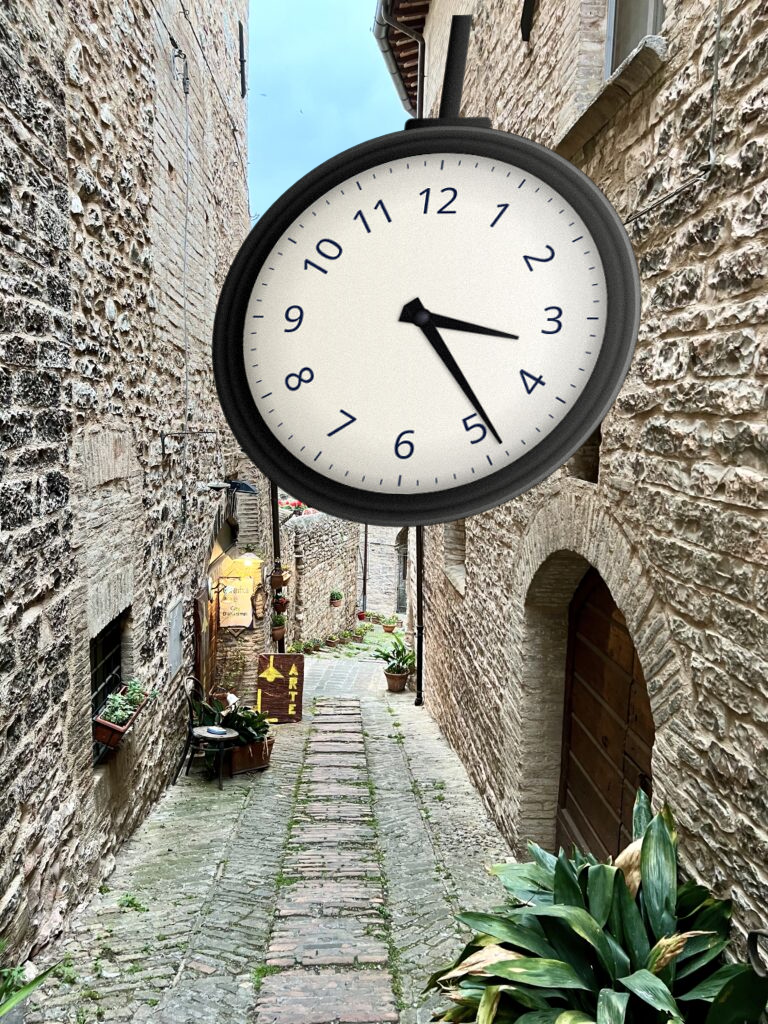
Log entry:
h=3 m=24
